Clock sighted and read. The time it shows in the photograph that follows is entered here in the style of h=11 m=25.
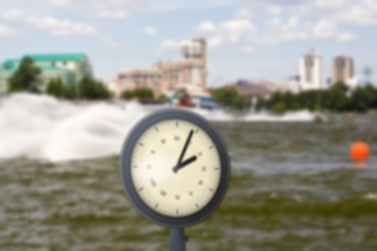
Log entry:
h=2 m=4
